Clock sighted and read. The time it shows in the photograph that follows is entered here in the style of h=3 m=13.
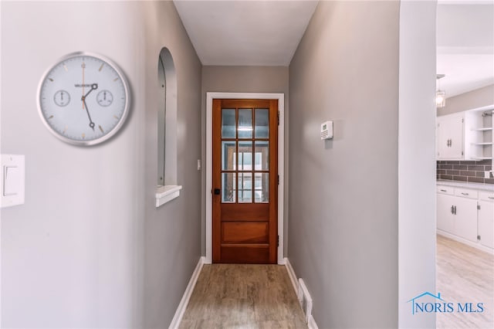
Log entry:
h=1 m=27
